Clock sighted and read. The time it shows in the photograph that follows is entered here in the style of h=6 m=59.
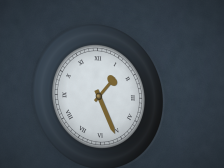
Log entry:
h=1 m=26
